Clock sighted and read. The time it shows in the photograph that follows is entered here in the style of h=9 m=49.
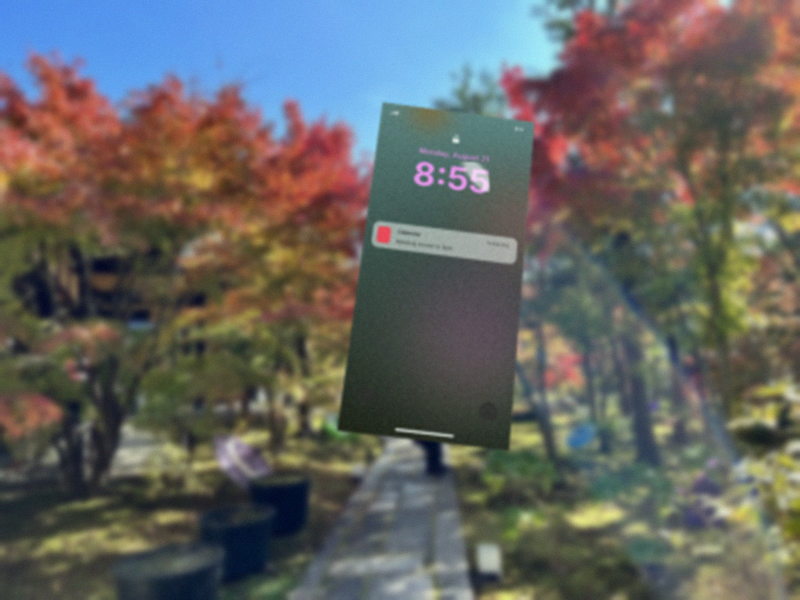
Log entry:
h=8 m=55
